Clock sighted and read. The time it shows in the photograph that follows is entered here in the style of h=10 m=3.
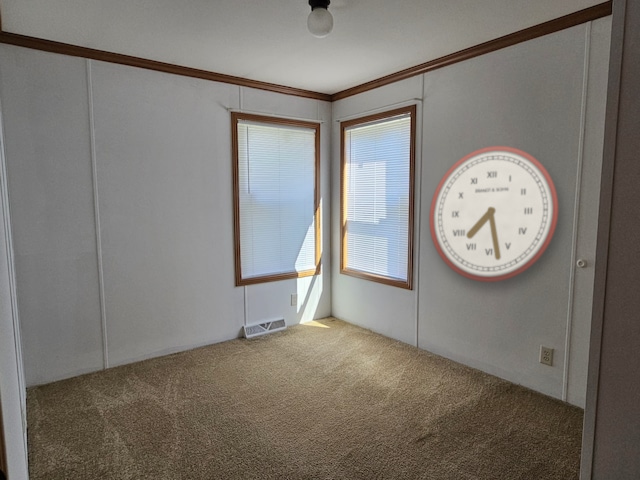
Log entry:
h=7 m=28
